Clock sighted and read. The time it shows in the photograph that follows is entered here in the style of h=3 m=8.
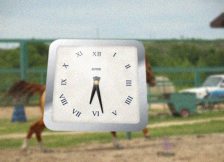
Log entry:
h=6 m=28
